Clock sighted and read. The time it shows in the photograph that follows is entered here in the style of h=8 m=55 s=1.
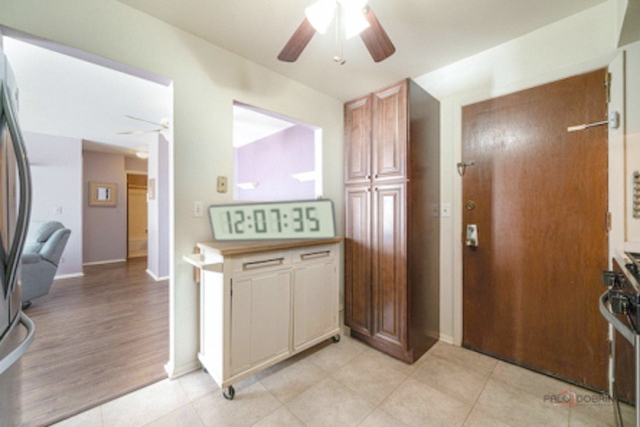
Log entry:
h=12 m=7 s=35
